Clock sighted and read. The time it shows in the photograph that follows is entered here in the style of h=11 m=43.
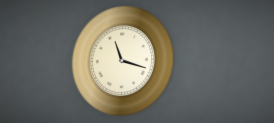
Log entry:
h=11 m=18
